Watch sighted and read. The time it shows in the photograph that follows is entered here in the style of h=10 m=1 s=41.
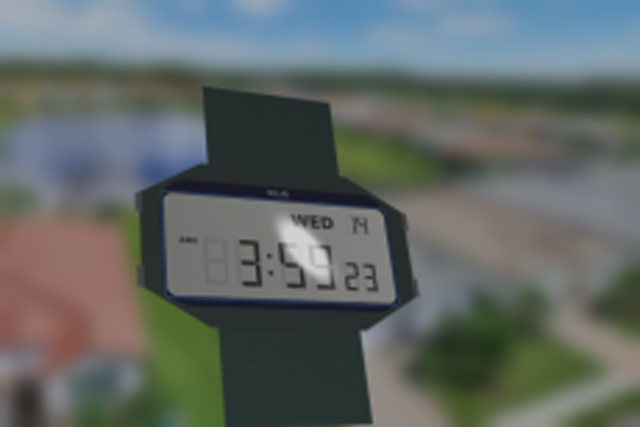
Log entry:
h=3 m=59 s=23
